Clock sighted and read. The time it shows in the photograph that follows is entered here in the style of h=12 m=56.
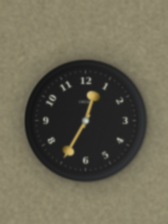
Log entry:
h=12 m=35
